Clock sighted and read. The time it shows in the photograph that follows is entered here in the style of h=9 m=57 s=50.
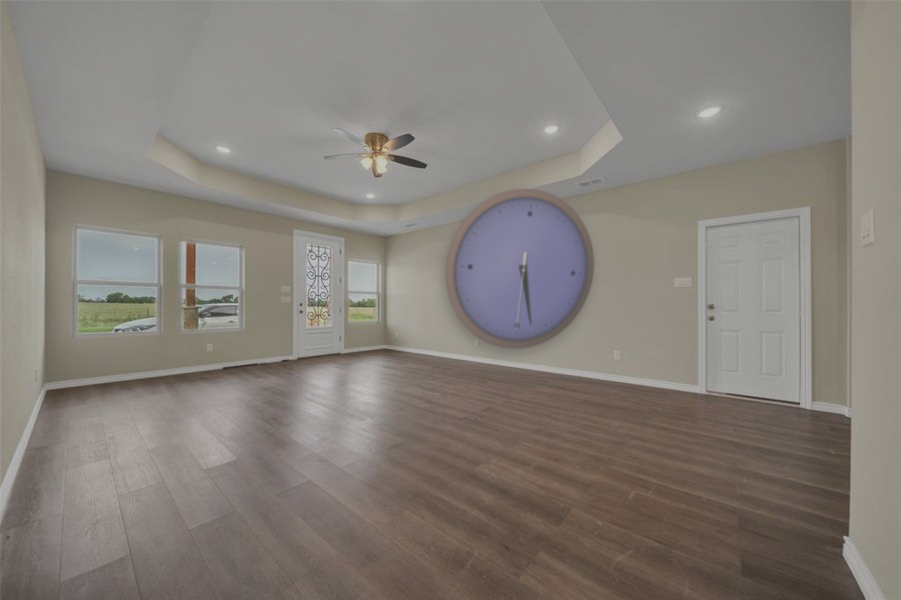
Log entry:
h=5 m=27 s=30
